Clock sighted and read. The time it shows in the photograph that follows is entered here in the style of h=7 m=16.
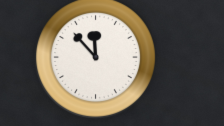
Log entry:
h=11 m=53
